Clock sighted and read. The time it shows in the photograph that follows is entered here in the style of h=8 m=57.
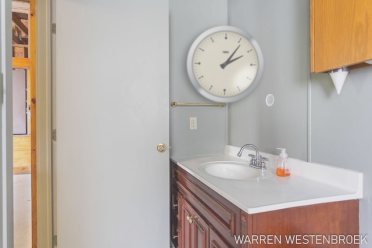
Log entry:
h=2 m=6
